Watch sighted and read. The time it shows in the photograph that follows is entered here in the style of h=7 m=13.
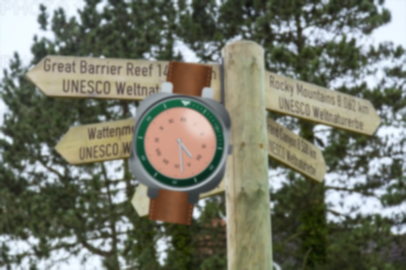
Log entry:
h=4 m=28
